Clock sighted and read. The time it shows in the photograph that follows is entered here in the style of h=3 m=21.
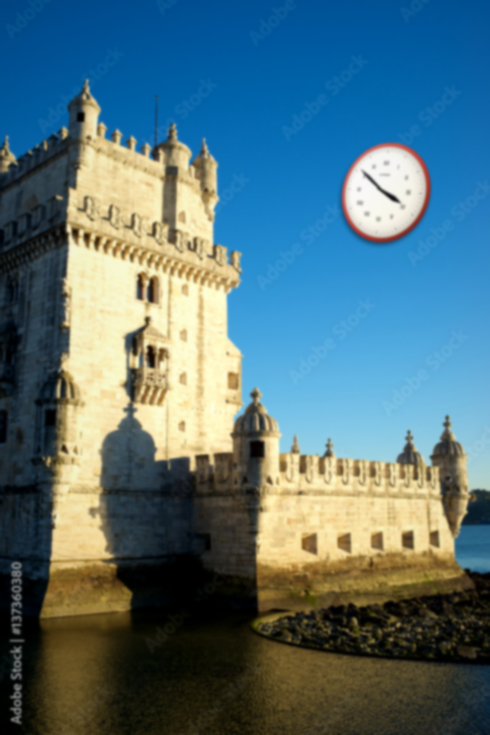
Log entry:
h=3 m=51
